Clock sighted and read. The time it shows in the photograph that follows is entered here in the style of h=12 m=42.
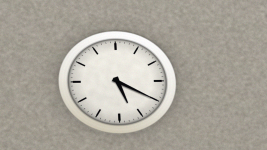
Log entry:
h=5 m=20
